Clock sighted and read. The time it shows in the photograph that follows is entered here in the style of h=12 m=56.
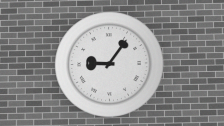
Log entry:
h=9 m=6
